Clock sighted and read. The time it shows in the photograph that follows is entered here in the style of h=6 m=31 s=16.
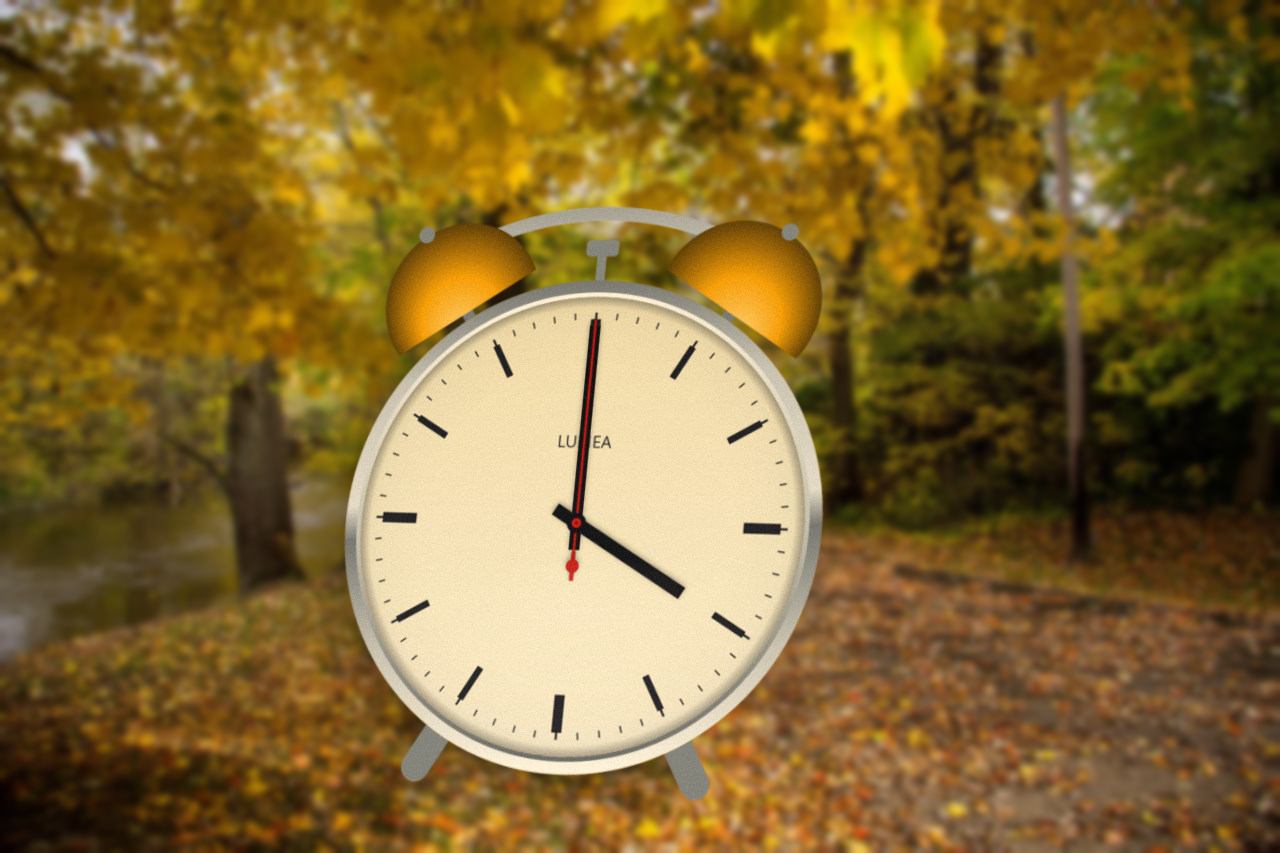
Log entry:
h=4 m=0 s=0
